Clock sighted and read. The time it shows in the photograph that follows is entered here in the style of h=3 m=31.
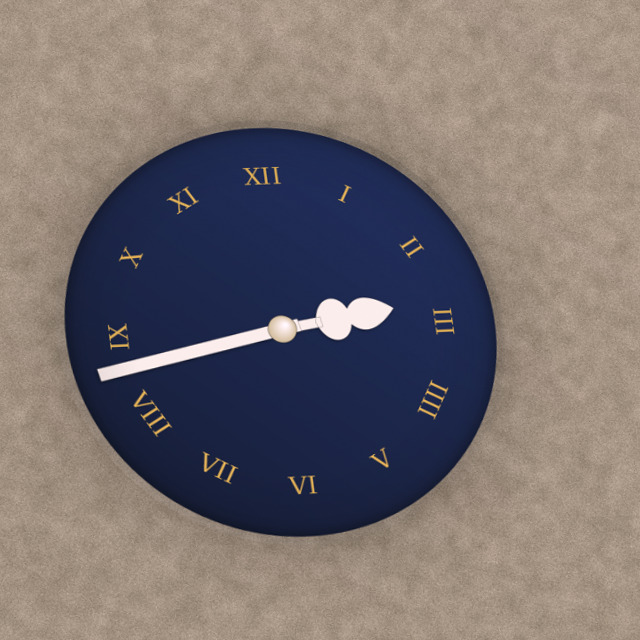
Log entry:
h=2 m=43
